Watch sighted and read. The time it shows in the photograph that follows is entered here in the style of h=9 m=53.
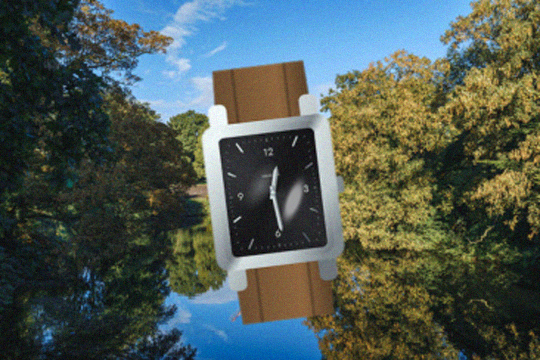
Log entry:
h=12 m=29
